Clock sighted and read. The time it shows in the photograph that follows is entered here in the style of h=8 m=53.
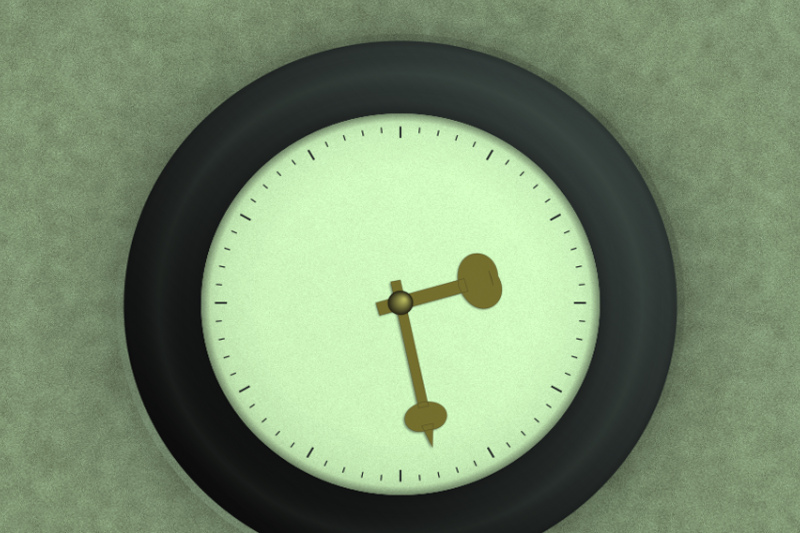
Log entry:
h=2 m=28
